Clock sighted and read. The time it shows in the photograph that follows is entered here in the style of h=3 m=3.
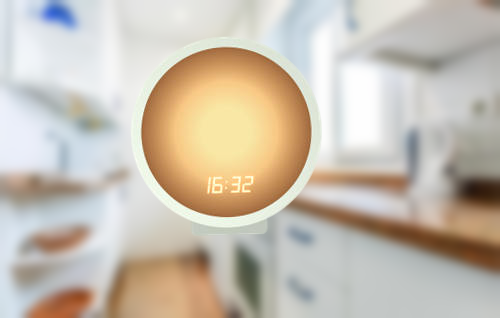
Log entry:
h=16 m=32
